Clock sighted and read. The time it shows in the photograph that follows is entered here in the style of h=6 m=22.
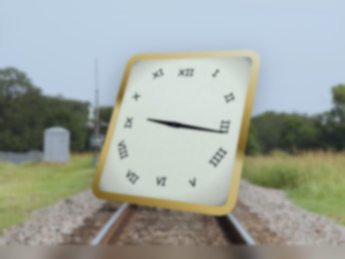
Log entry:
h=9 m=16
